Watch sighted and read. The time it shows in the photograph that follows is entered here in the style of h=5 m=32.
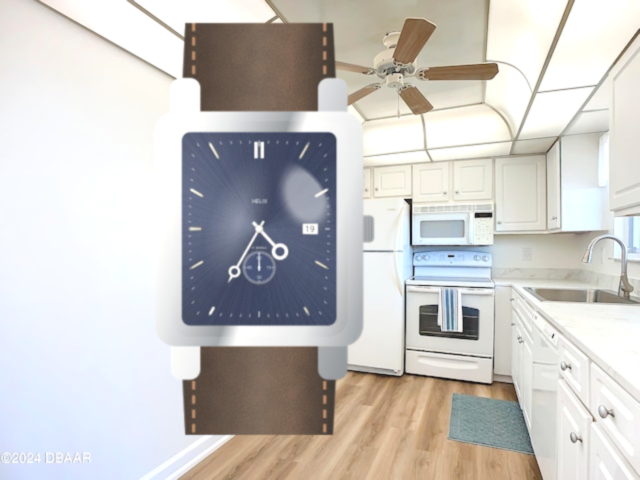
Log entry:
h=4 m=35
